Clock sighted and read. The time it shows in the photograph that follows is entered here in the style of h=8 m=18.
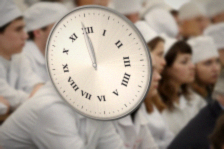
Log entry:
h=11 m=59
